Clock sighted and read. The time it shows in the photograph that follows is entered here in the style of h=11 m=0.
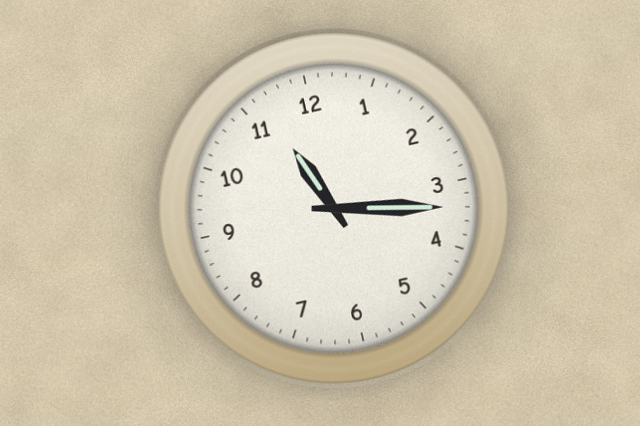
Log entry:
h=11 m=17
